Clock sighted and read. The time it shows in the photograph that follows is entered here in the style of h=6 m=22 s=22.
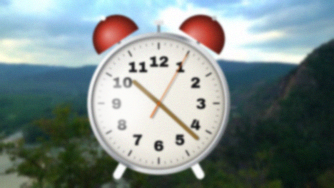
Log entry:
h=10 m=22 s=5
